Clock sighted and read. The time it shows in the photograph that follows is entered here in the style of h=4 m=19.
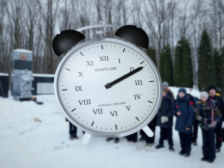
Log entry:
h=2 m=11
